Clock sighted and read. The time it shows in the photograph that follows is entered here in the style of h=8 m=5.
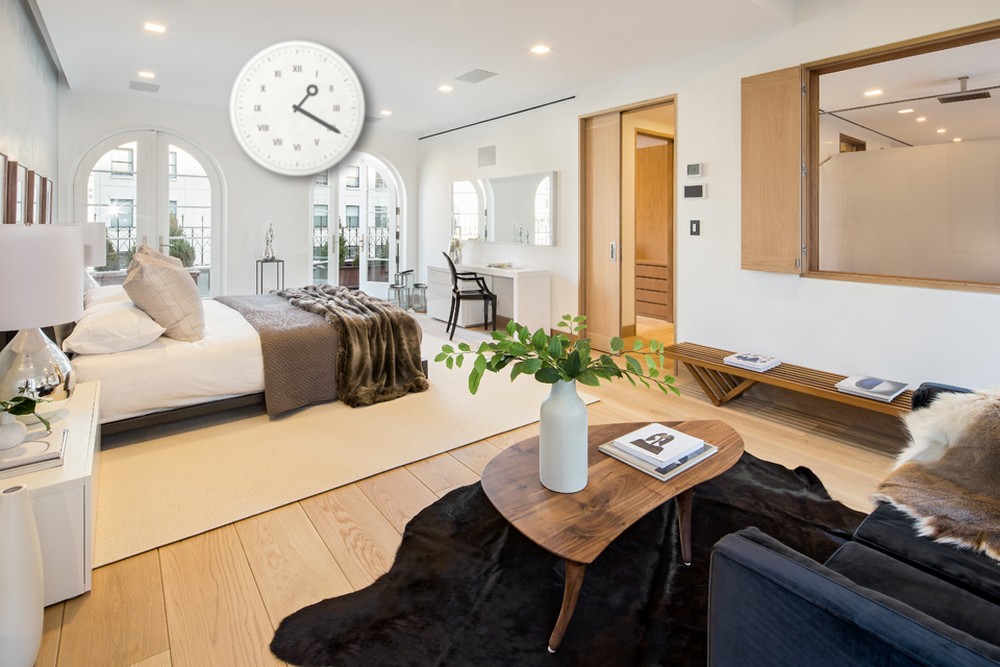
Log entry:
h=1 m=20
